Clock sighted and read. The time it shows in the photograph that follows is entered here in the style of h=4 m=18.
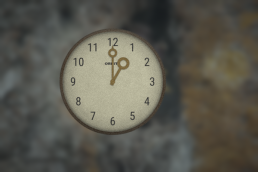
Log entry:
h=1 m=0
